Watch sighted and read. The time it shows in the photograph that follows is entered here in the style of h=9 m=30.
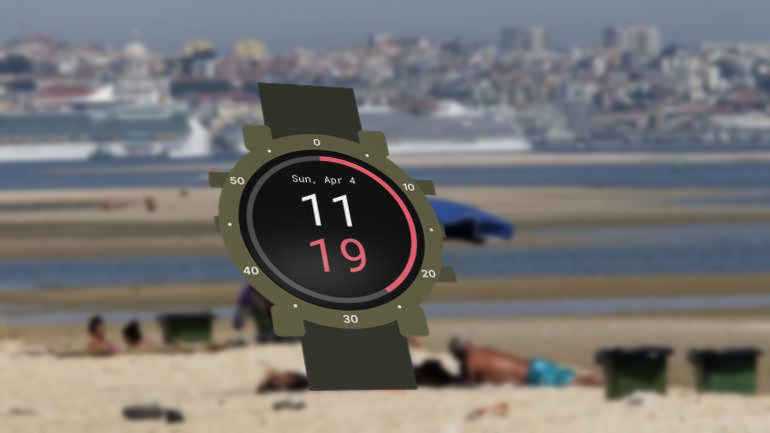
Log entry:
h=11 m=19
